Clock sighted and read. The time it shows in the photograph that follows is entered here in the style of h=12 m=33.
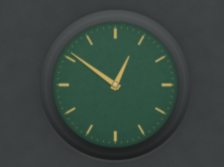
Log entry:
h=12 m=51
